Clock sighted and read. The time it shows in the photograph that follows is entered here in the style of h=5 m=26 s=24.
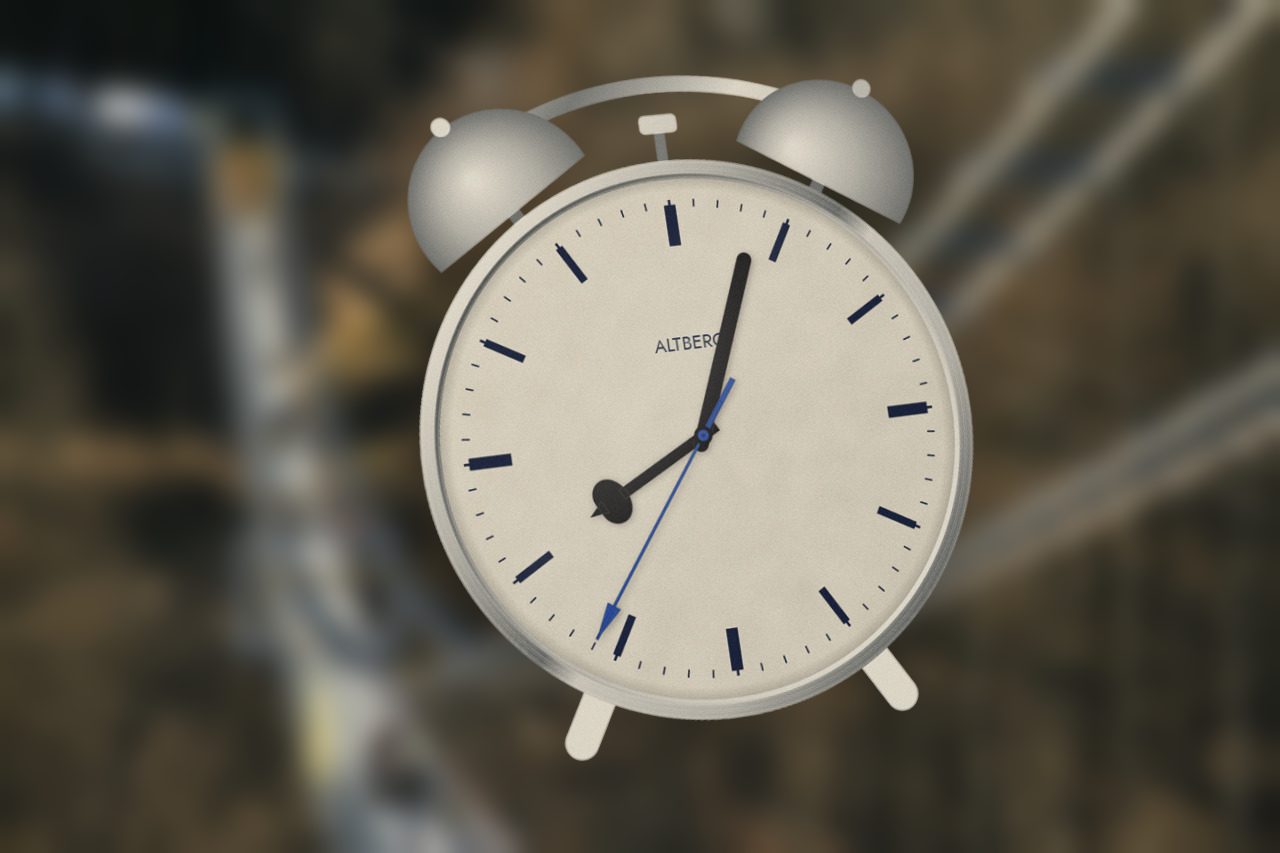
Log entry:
h=8 m=3 s=36
